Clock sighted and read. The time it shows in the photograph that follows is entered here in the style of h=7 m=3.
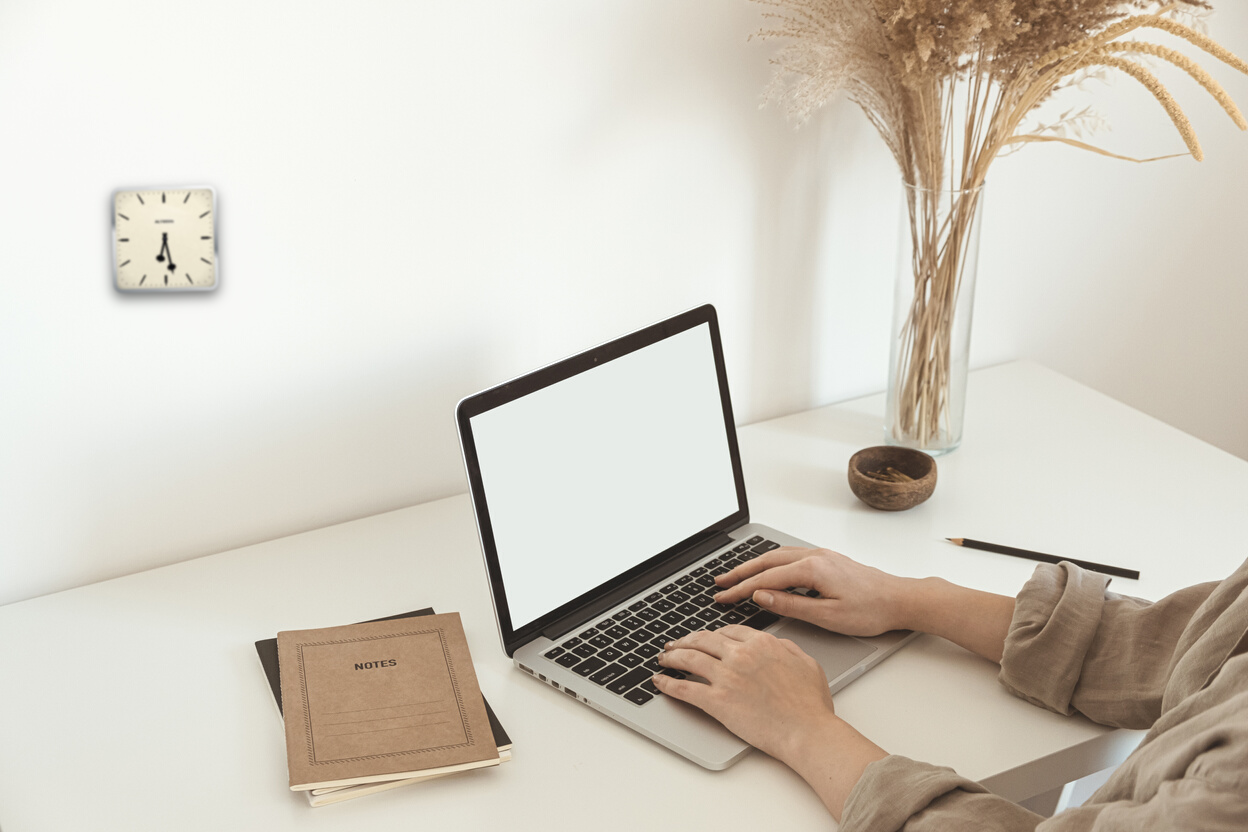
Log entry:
h=6 m=28
